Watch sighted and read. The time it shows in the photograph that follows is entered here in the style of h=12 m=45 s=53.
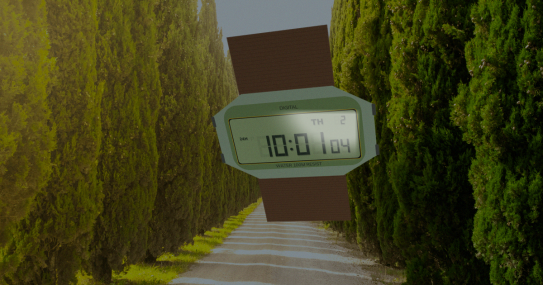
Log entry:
h=10 m=1 s=4
